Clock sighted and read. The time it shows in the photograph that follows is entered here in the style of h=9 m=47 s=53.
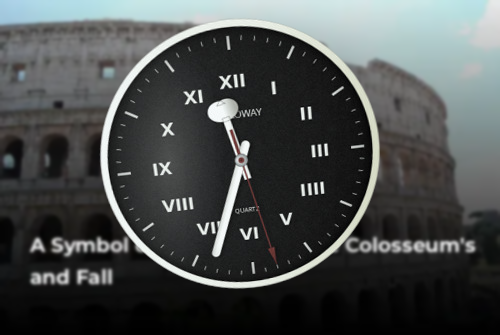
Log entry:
h=11 m=33 s=28
